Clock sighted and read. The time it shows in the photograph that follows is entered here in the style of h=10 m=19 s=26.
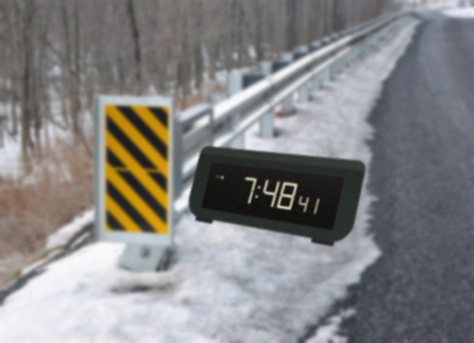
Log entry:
h=7 m=48 s=41
